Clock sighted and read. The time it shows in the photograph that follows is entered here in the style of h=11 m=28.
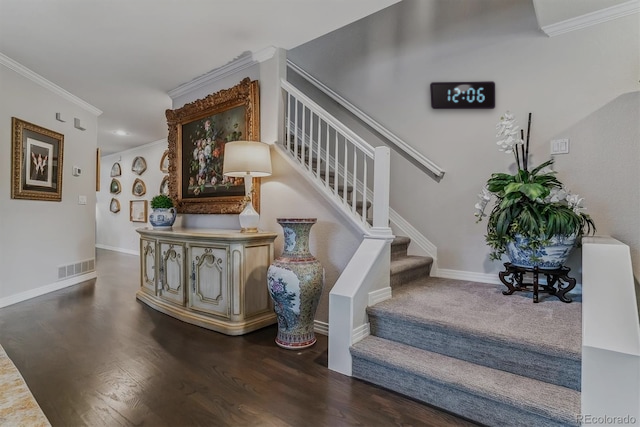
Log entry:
h=12 m=6
